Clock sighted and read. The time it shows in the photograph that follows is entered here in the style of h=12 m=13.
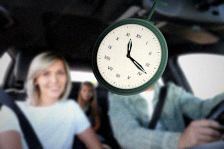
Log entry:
h=11 m=18
